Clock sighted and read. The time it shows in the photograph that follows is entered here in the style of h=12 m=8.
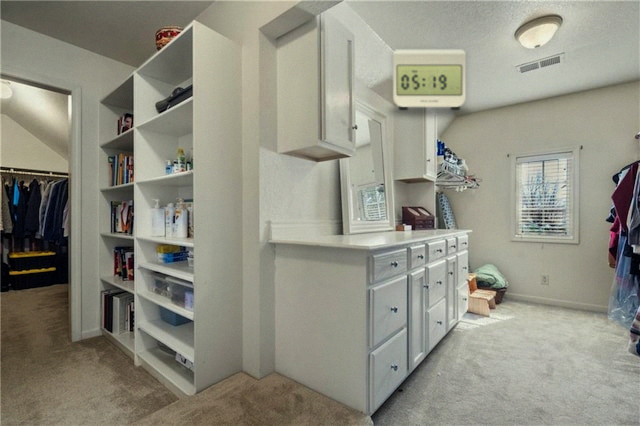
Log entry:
h=5 m=19
